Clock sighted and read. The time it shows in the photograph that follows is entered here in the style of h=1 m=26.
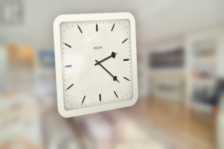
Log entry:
h=2 m=22
